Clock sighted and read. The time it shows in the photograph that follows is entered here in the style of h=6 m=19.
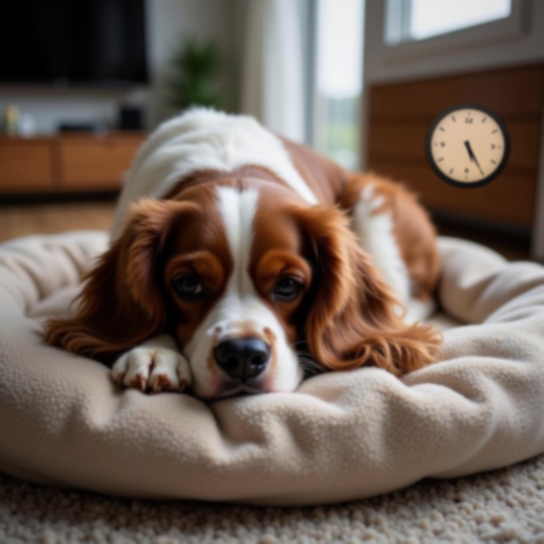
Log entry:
h=5 m=25
